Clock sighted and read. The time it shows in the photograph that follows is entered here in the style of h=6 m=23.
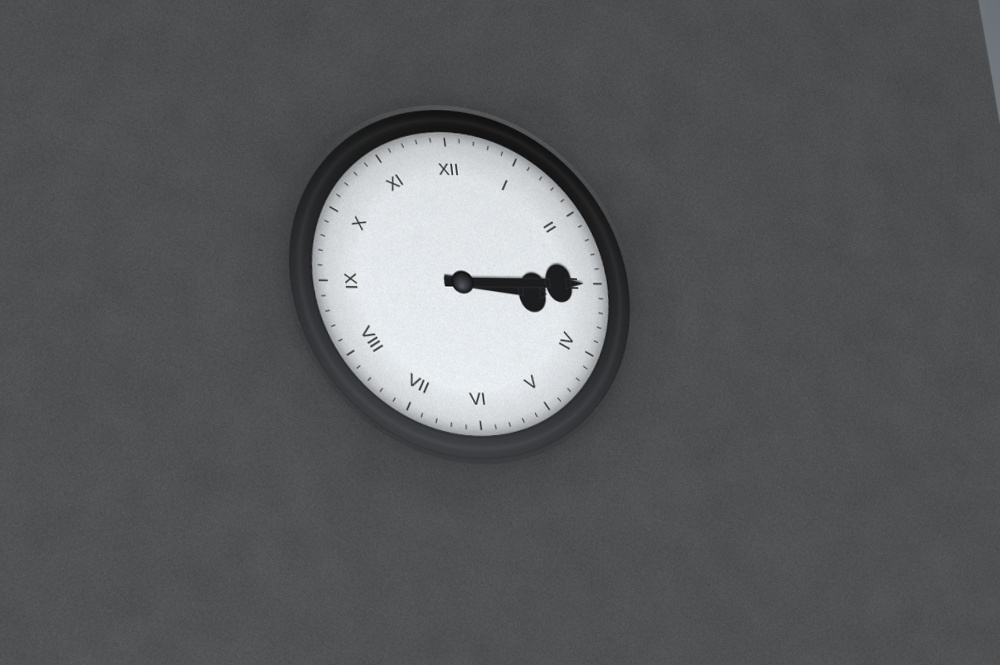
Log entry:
h=3 m=15
